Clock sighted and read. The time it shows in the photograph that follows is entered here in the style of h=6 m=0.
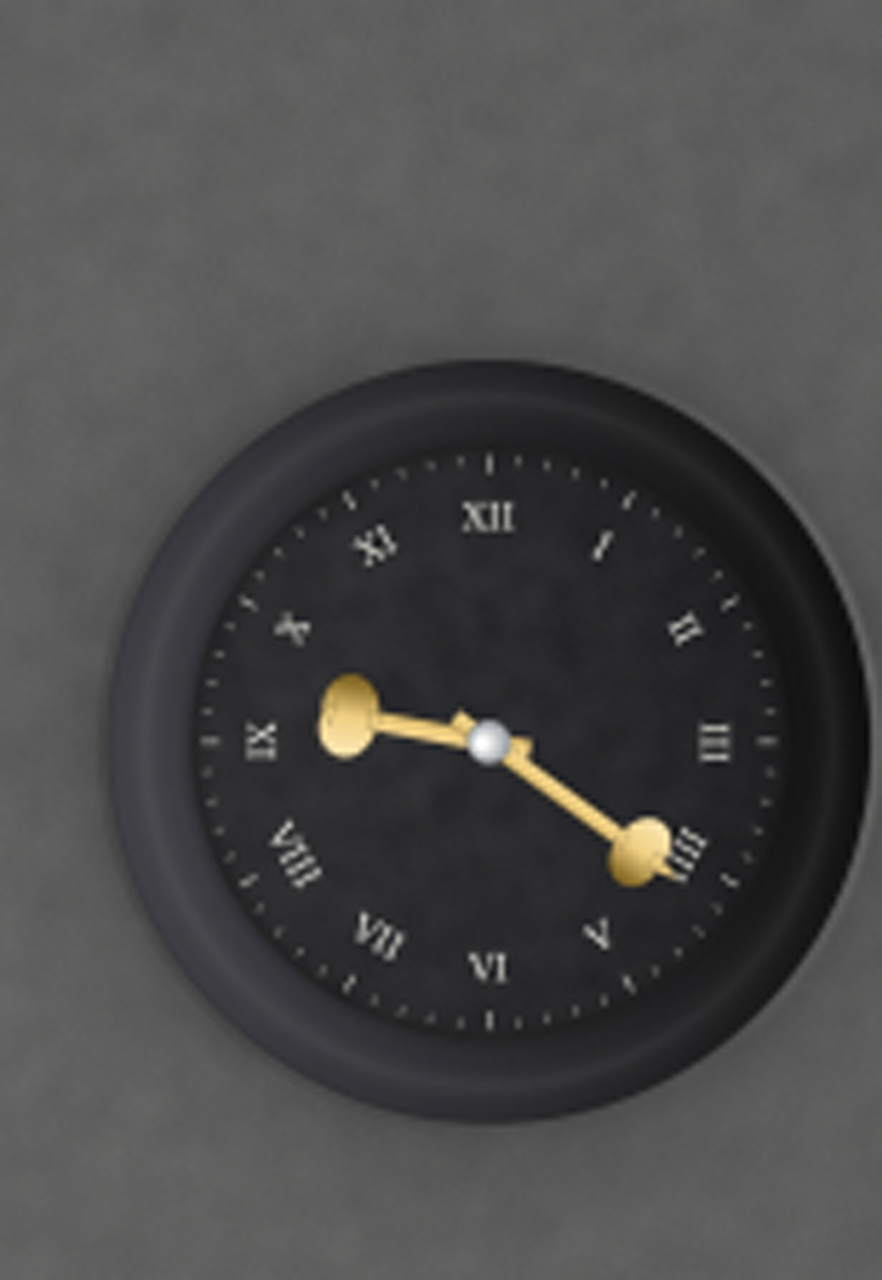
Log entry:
h=9 m=21
